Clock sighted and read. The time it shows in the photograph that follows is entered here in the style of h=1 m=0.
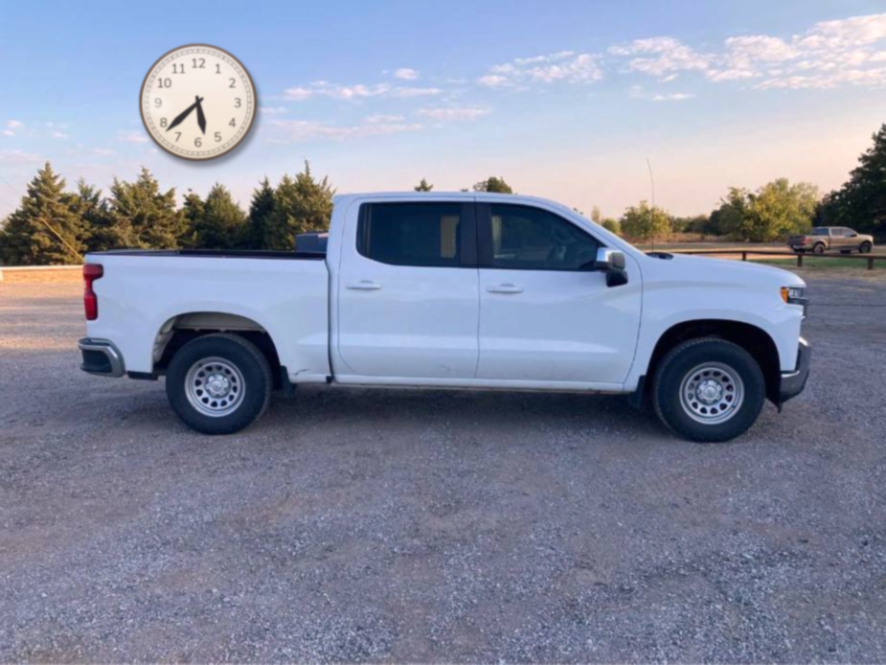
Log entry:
h=5 m=38
